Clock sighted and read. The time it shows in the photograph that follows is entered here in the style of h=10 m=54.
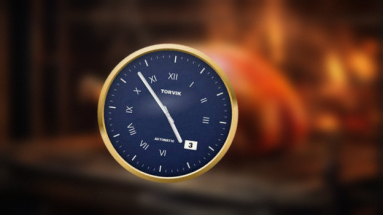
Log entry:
h=4 m=53
